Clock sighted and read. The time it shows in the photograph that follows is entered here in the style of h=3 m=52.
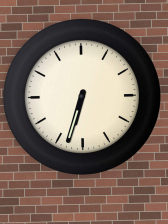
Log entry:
h=6 m=33
